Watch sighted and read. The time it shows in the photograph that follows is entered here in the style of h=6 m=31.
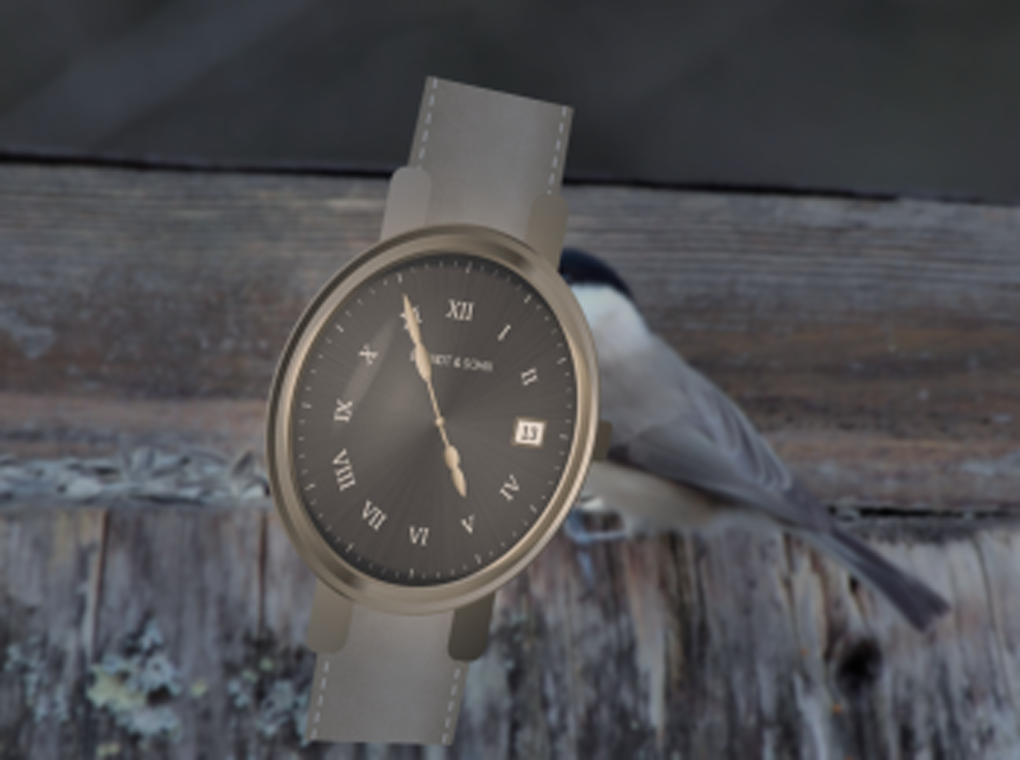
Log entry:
h=4 m=55
